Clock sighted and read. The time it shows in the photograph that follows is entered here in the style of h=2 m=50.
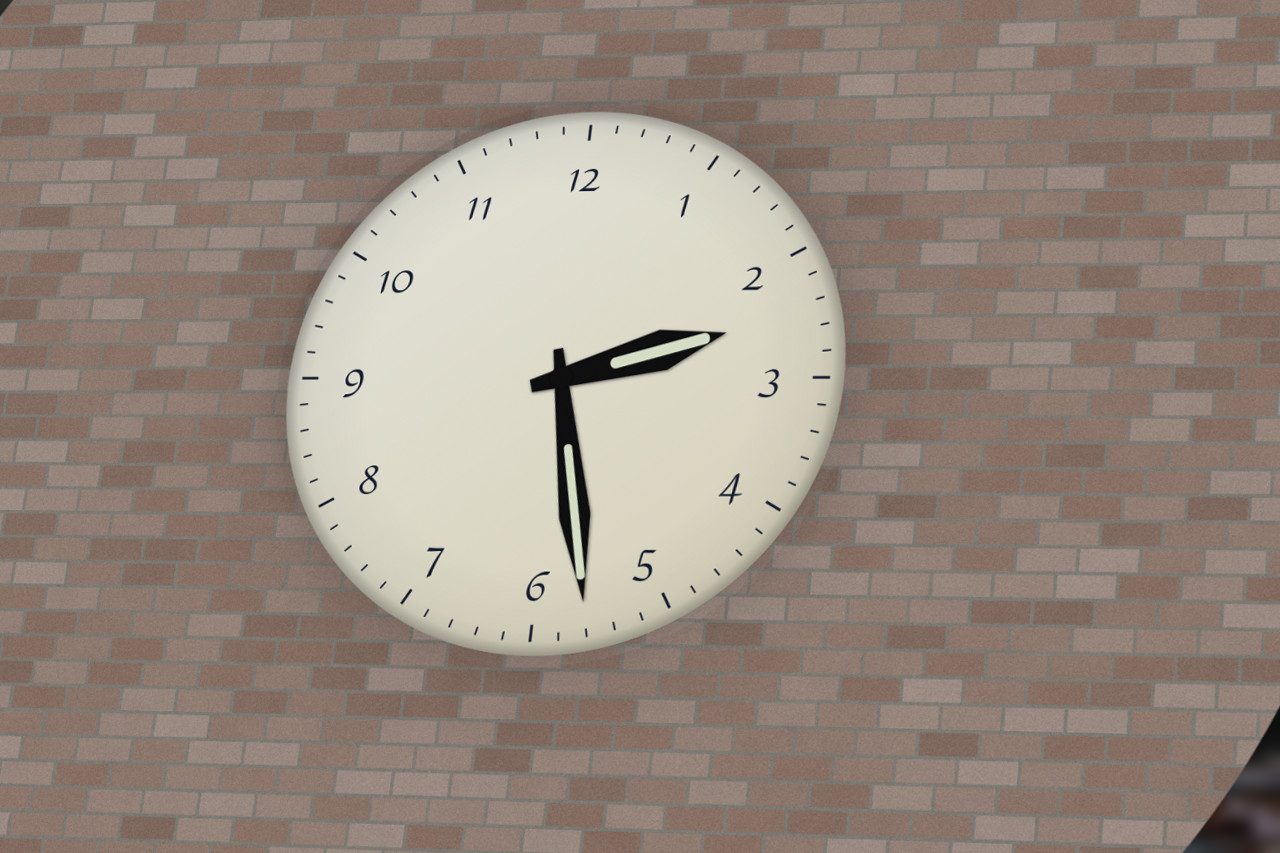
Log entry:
h=2 m=28
